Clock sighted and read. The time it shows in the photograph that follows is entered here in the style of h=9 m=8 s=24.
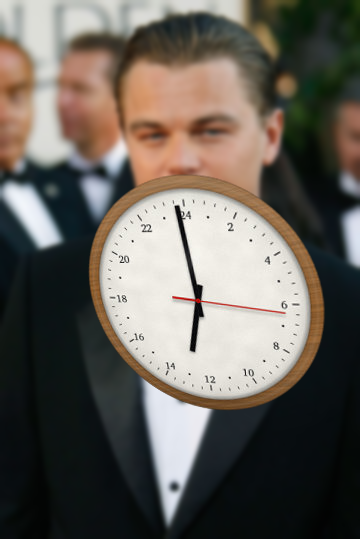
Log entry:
h=12 m=59 s=16
